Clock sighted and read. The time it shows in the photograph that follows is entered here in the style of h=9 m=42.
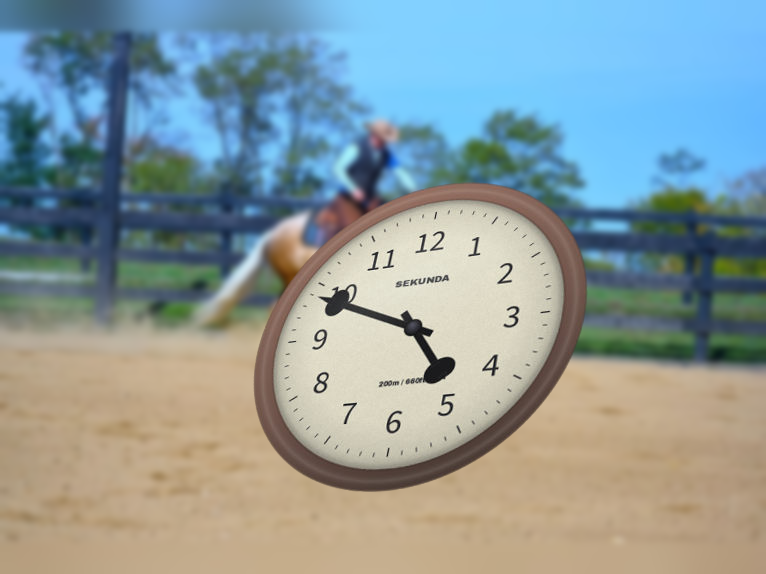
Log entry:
h=4 m=49
